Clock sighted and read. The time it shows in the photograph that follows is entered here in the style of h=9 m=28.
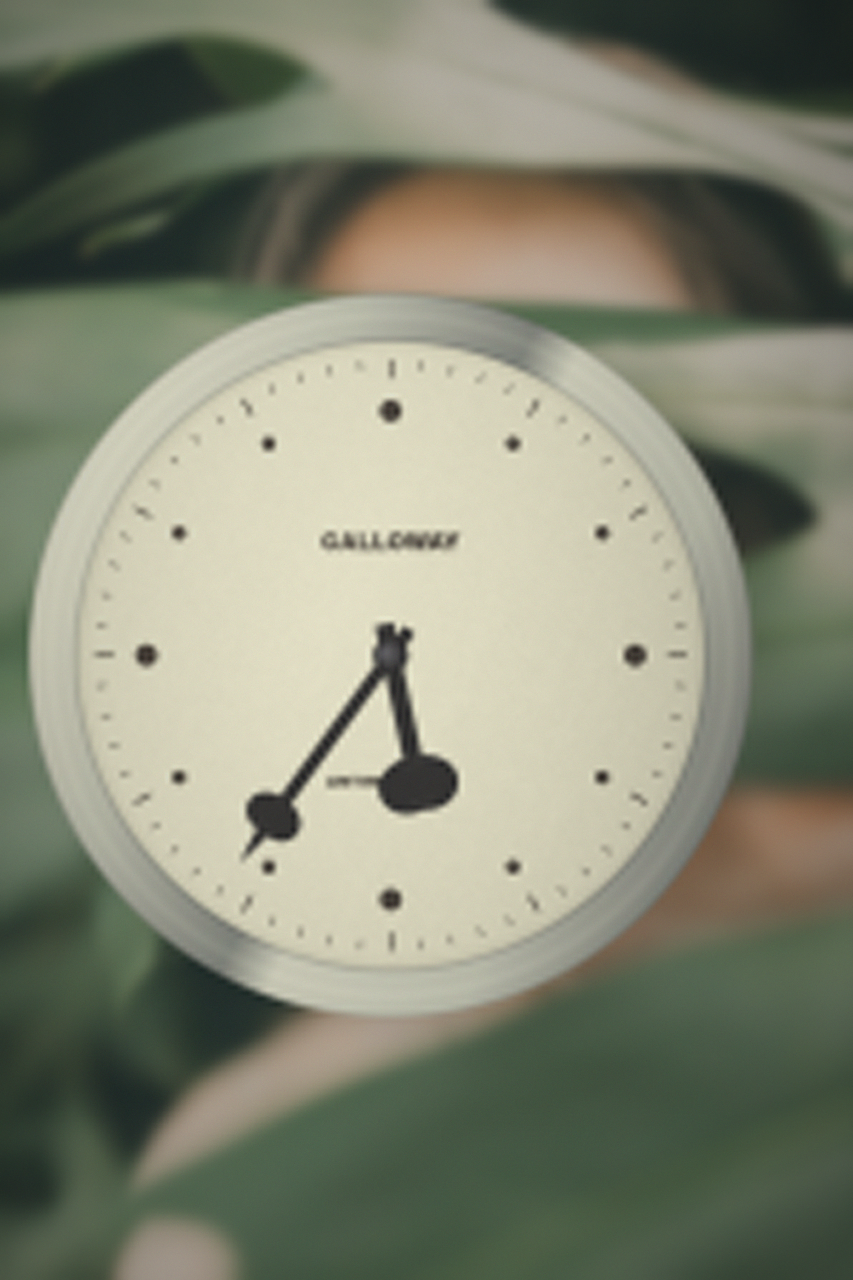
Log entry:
h=5 m=36
